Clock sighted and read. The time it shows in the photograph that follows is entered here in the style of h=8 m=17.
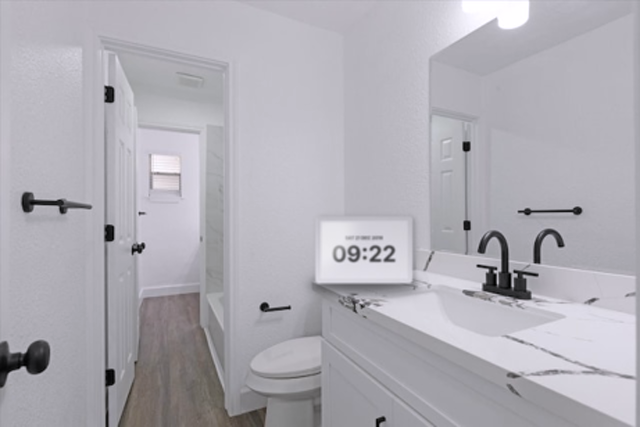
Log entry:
h=9 m=22
